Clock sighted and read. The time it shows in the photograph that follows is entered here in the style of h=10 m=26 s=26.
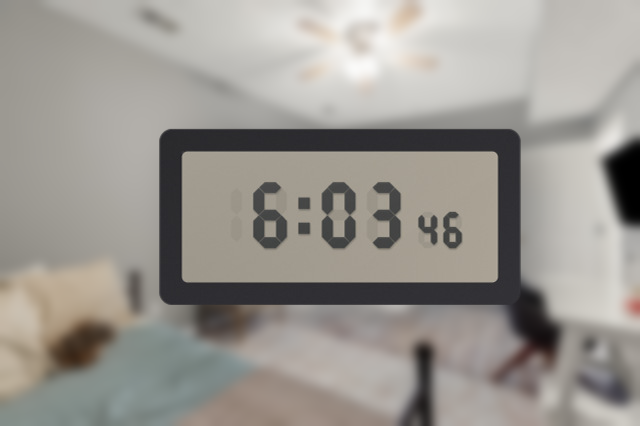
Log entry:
h=6 m=3 s=46
